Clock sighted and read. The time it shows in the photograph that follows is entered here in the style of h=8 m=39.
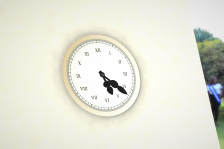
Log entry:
h=5 m=22
